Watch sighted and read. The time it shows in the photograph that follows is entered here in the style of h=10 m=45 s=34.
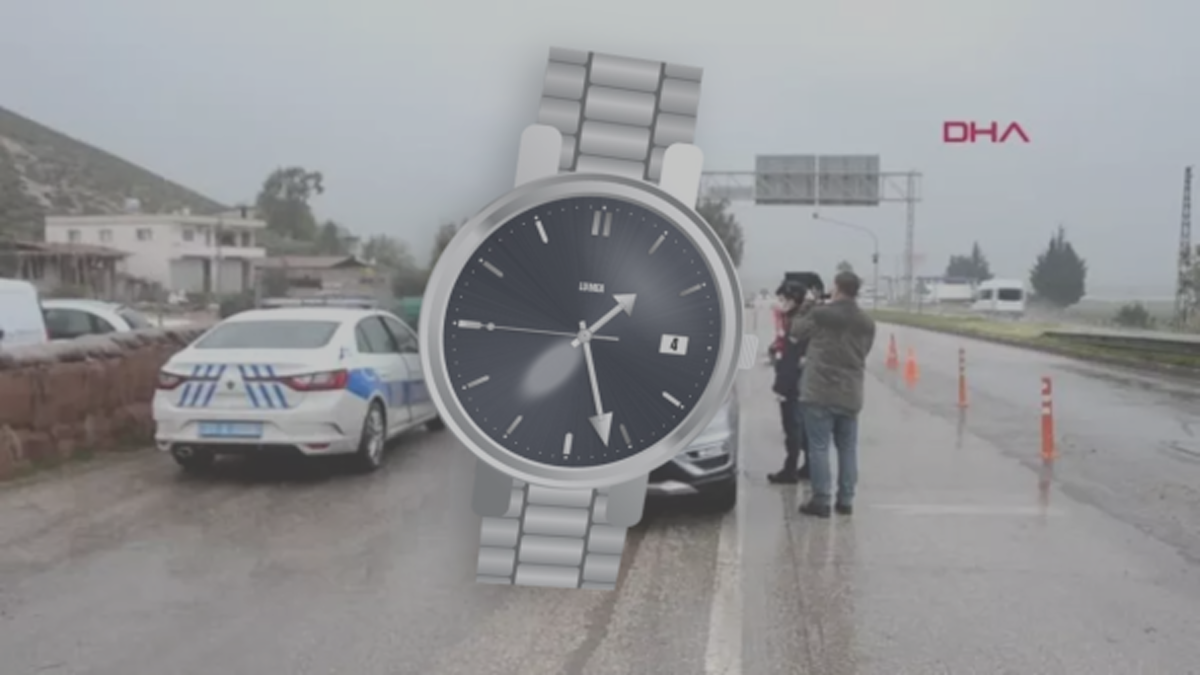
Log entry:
h=1 m=26 s=45
